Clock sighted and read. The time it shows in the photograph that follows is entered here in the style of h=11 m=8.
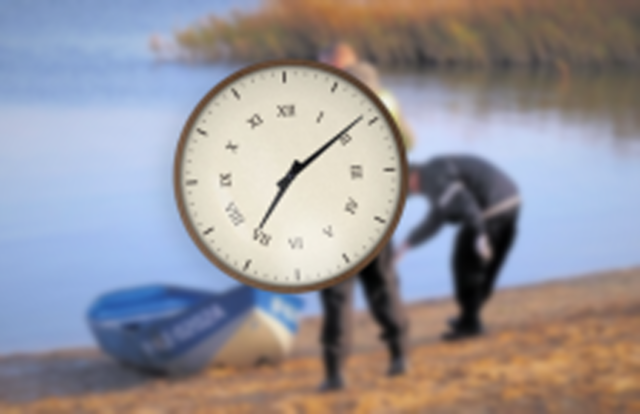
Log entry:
h=7 m=9
